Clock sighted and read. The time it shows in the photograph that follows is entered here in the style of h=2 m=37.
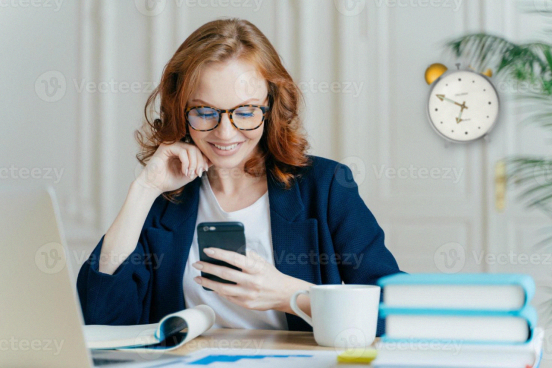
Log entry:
h=6 m=50
